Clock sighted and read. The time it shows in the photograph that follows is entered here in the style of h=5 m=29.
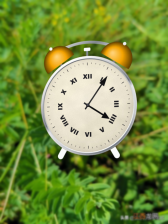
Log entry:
h=4 m=6
